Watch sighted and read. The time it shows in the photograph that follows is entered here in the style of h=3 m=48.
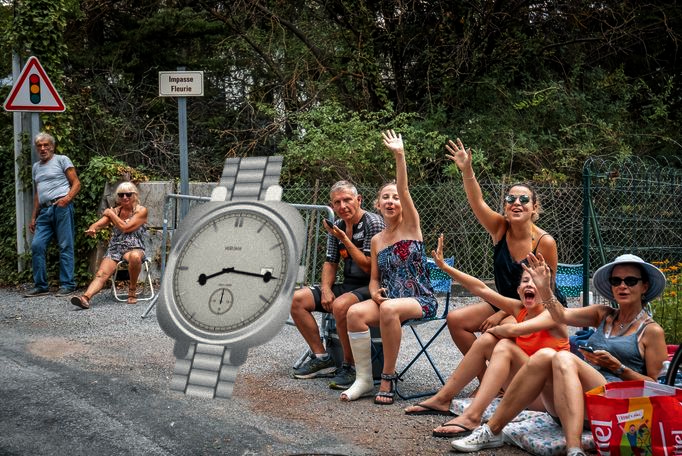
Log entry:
h=8 m=16
